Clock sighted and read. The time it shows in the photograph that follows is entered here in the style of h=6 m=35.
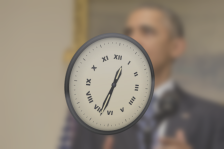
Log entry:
h=12 m=33
